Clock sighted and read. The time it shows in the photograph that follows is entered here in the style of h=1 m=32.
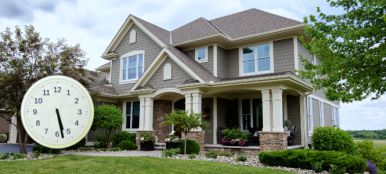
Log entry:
h=5 m=28
